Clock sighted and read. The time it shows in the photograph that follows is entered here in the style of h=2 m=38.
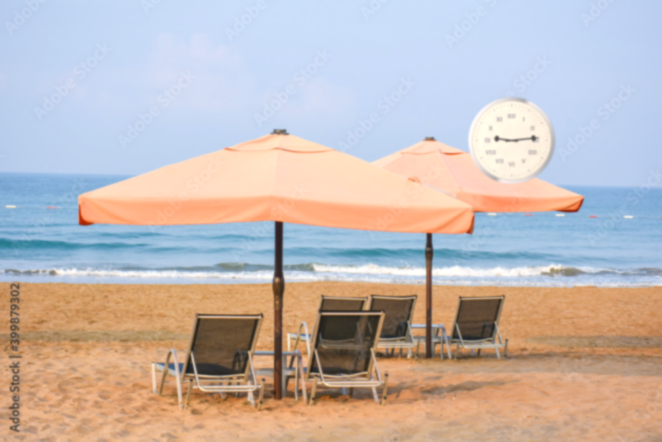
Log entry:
h=9 m=14
